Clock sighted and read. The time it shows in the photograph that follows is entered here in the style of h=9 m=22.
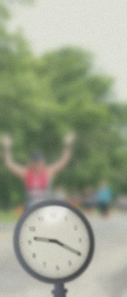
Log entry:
h=9 m=20
